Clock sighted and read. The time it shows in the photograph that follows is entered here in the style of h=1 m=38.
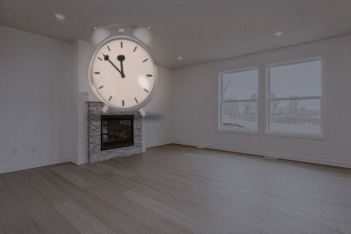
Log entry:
h=11 m=52
